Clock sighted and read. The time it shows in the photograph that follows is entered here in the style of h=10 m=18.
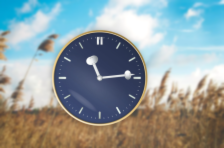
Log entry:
h=11 m=14
